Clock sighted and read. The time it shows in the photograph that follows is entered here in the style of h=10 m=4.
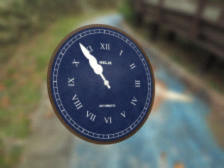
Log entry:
h=10 m=54
